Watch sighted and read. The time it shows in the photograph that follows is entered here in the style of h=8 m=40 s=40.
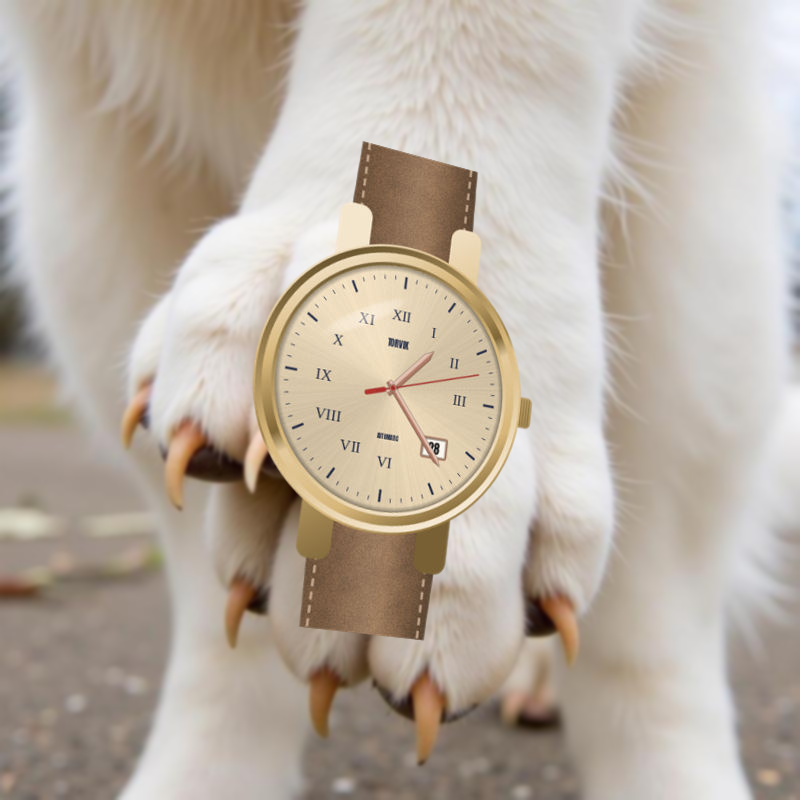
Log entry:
h=1 m=23 s=12
